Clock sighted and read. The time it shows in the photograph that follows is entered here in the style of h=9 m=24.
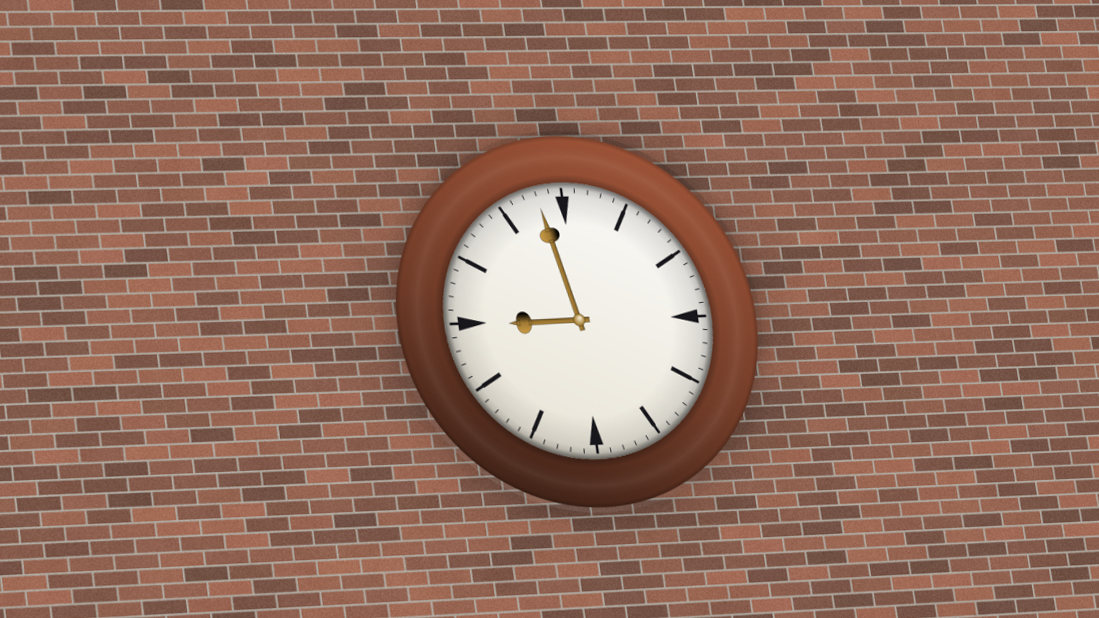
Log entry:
h=8 m=58
